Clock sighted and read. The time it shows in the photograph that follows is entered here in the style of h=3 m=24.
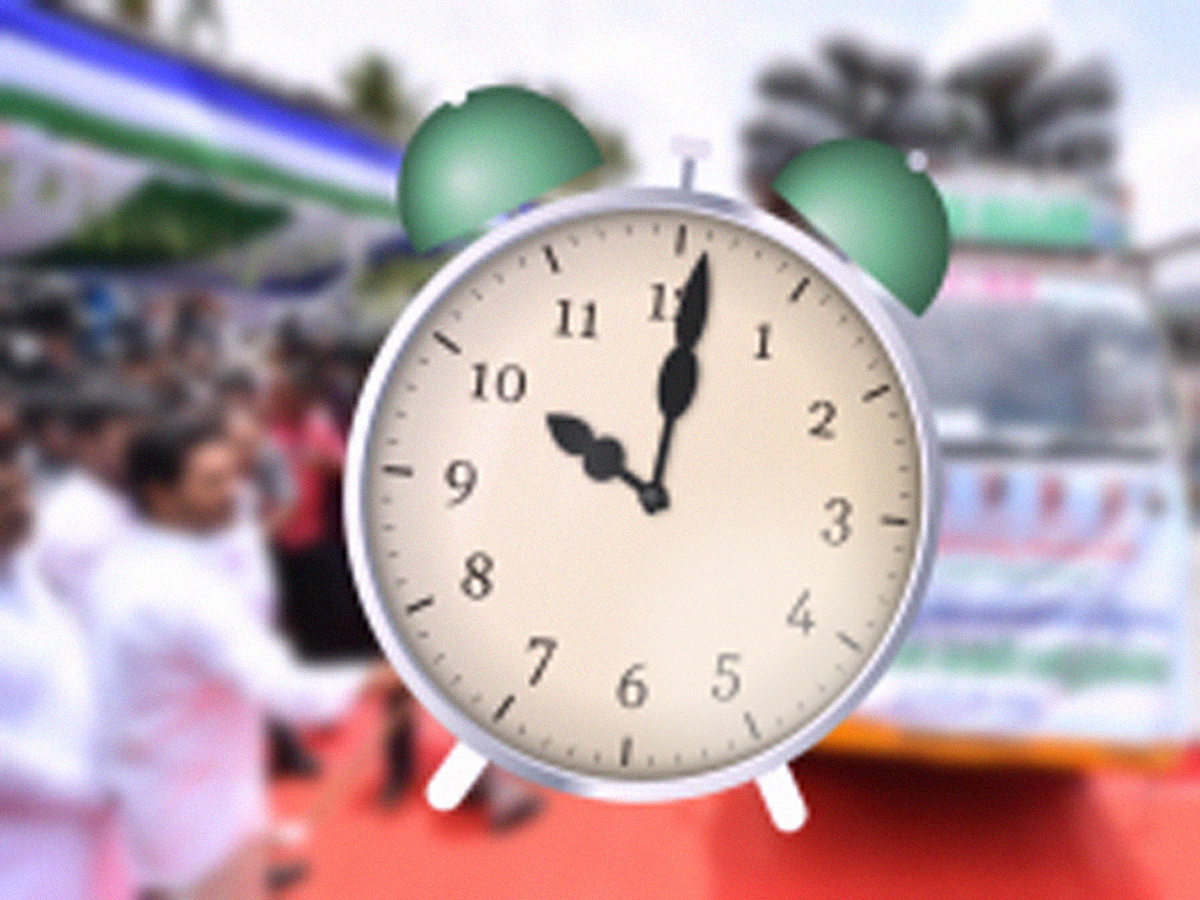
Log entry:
h=10 m=1
